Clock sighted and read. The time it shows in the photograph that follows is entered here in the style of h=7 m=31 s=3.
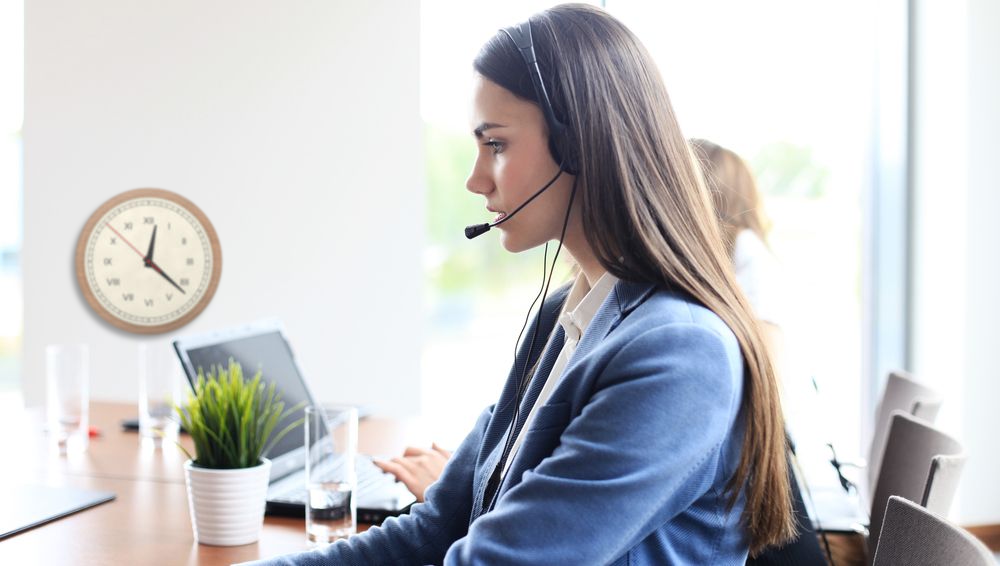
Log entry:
h=12 m=21 s=52
